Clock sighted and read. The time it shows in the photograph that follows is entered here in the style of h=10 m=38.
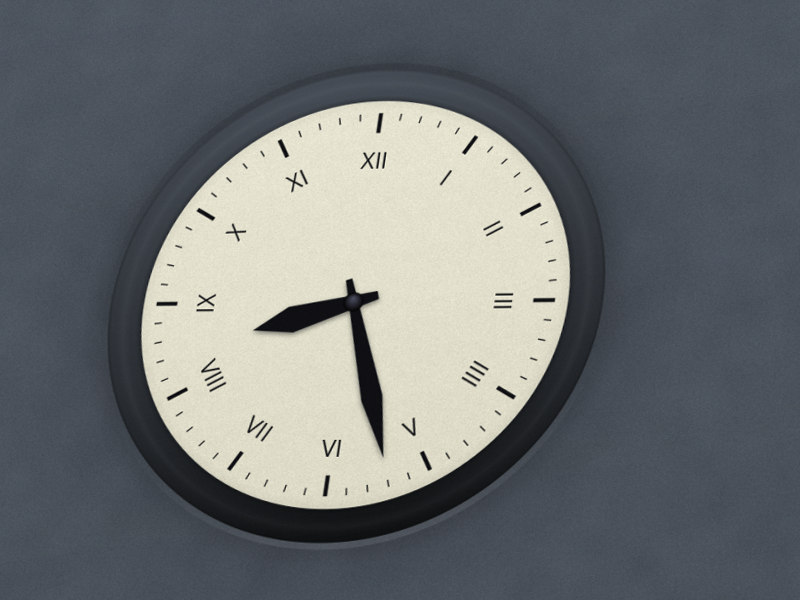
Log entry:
h=8 m=27
